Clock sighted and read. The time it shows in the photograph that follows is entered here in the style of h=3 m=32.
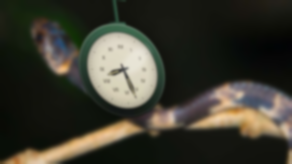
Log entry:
h=8 m=27
